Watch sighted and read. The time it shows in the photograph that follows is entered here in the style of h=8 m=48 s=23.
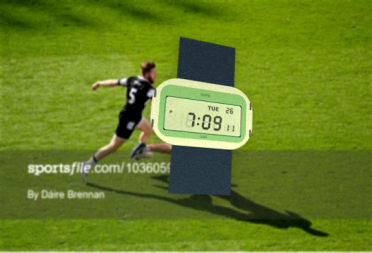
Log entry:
h=7 m=9 s=11
